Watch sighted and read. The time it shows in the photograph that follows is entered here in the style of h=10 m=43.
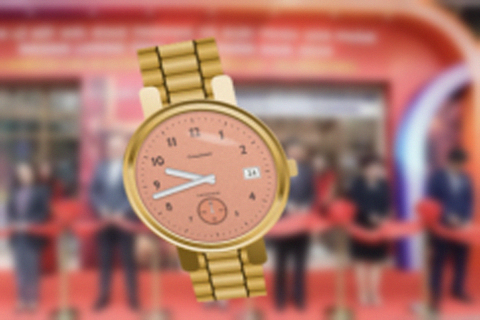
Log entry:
h=9 m=43
